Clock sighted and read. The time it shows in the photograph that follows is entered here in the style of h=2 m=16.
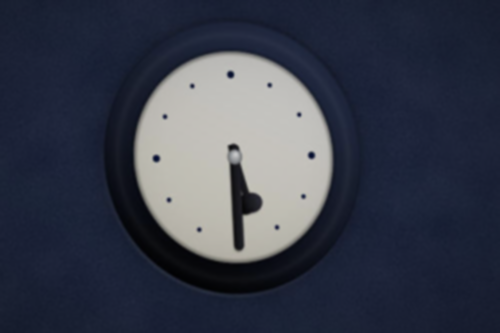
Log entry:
h=5 m=30
